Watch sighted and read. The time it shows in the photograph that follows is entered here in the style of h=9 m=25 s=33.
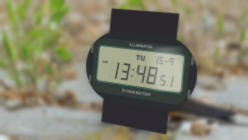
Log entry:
h=13 m=48 s=51
